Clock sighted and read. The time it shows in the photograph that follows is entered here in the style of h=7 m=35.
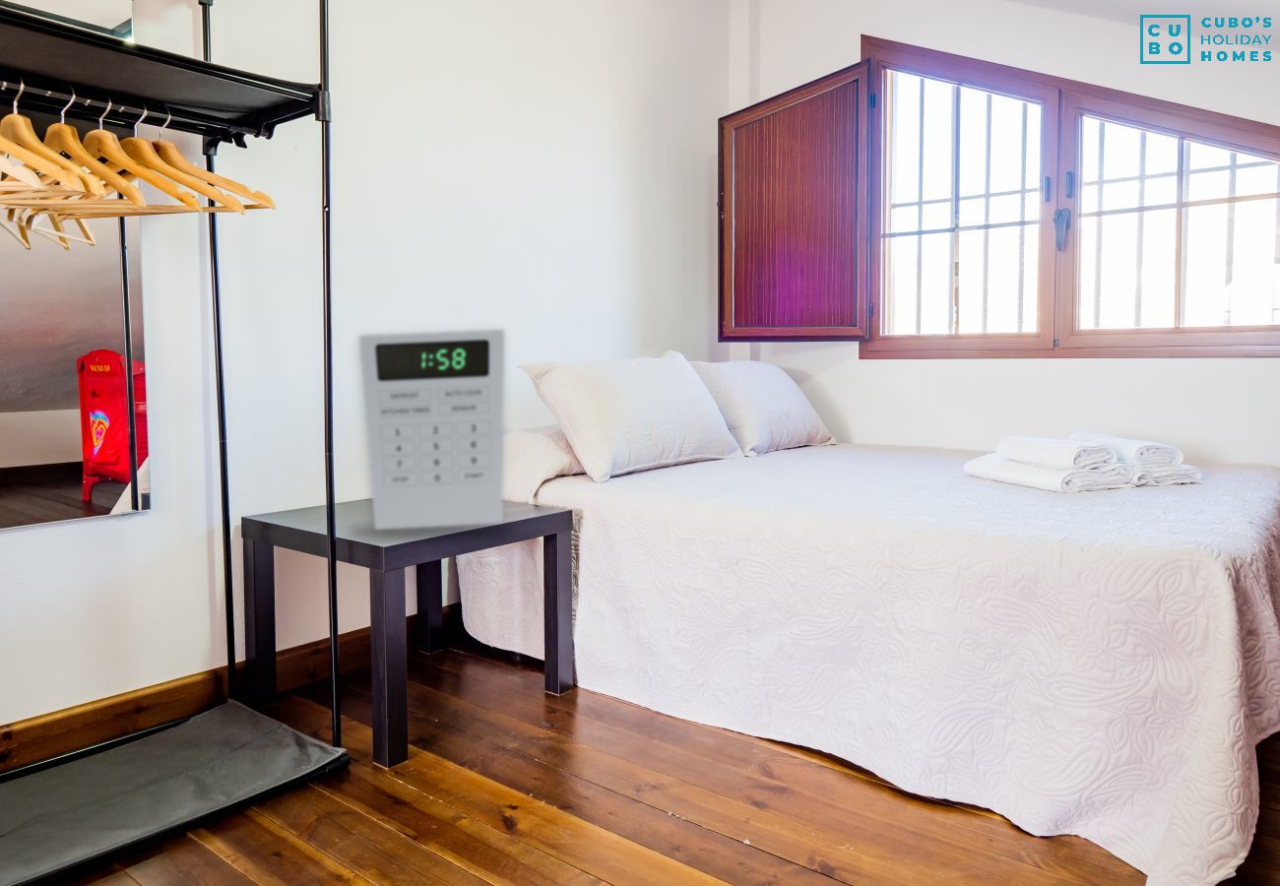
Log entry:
h=1 m=58
